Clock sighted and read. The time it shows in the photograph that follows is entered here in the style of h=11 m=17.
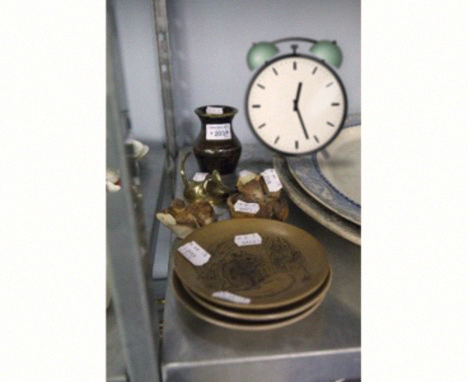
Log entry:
h=12 m=27
